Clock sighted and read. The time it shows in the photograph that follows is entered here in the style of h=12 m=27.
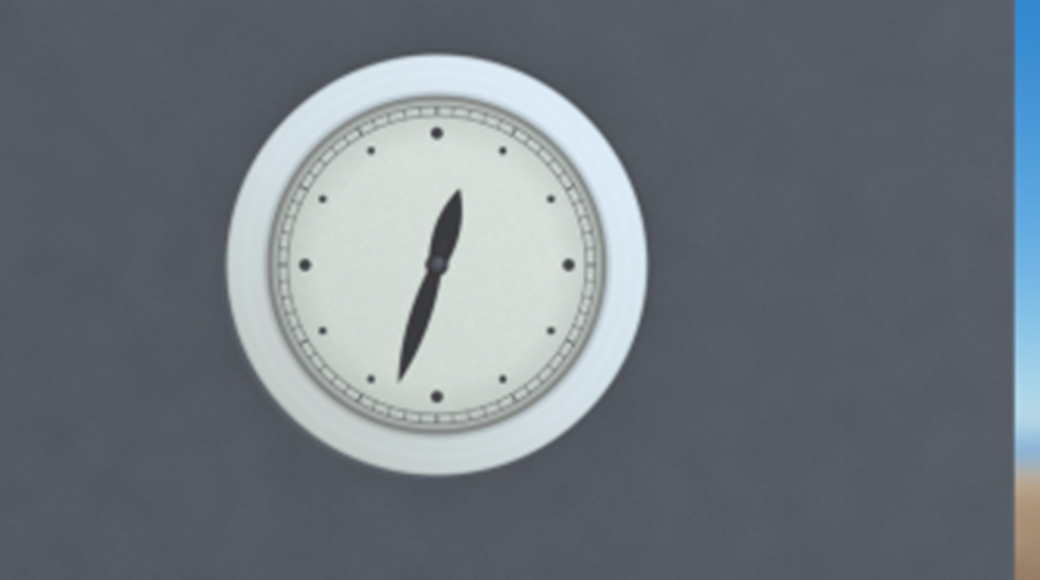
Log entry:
h=12 m=33
